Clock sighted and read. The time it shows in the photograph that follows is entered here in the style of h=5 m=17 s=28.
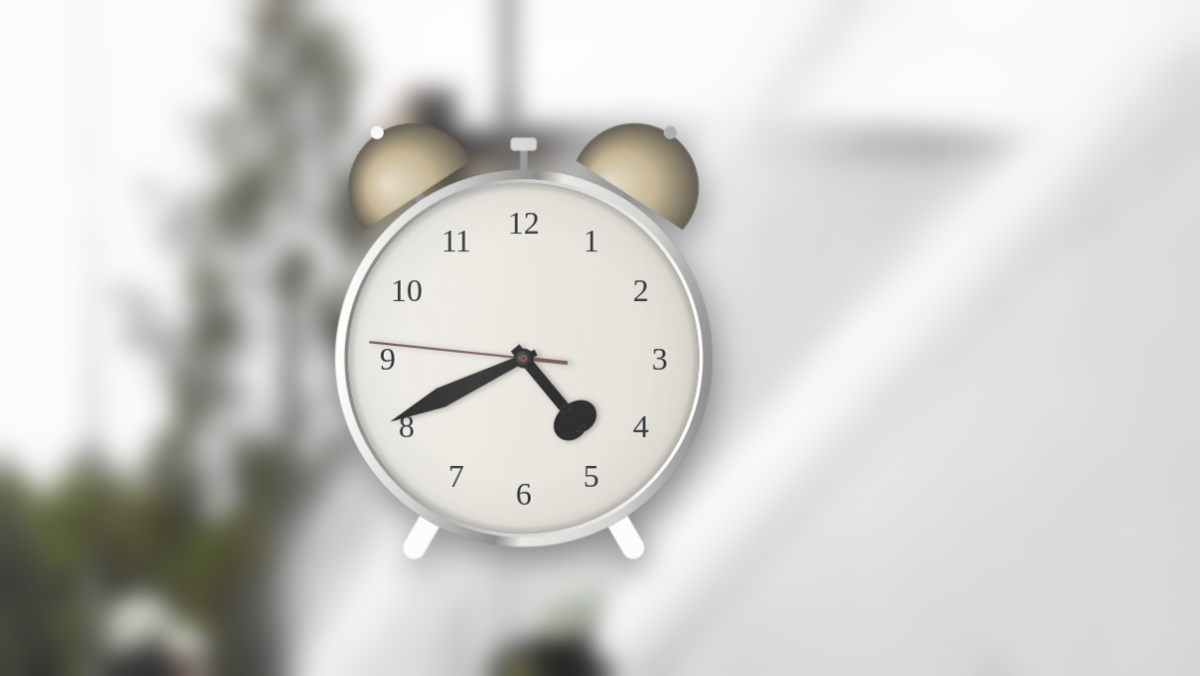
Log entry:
h=4 m=40 s=46
